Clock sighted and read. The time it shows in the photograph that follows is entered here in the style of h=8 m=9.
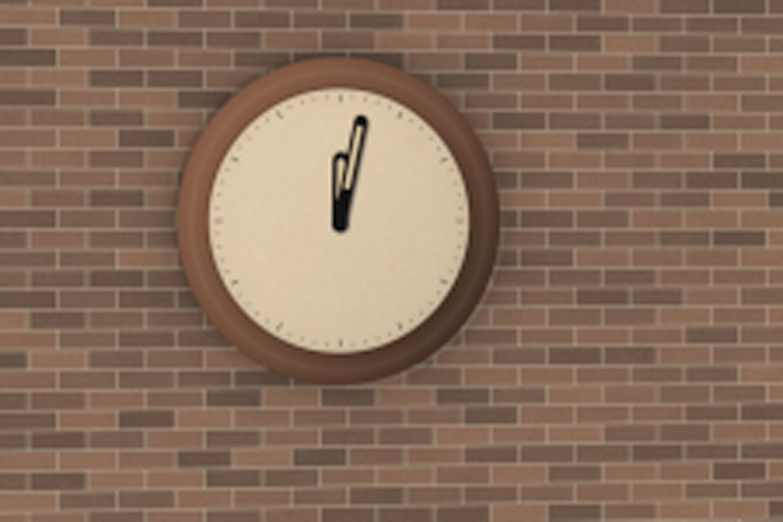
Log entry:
h=12 m=2
